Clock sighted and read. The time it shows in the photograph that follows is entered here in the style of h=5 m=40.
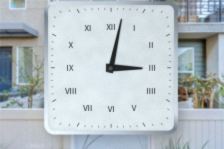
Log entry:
h=3 m=2
